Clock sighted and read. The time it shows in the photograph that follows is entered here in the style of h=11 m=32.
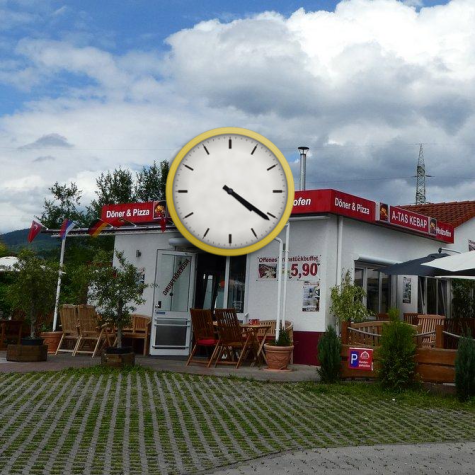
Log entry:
h=4 m=21
